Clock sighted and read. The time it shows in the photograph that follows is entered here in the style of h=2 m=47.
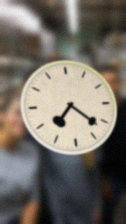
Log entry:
h=7 m=22
